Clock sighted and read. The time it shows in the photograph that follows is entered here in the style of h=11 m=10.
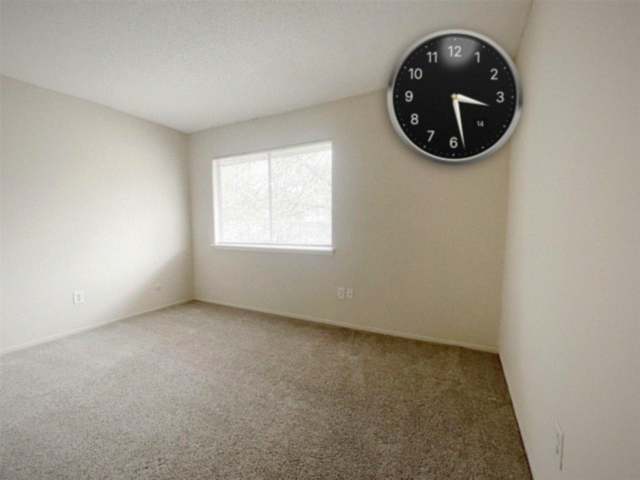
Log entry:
h=3 m=28
